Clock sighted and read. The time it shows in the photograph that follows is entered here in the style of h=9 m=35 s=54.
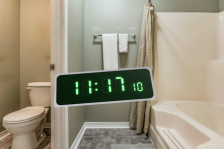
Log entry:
h=11 m=17 s=10
